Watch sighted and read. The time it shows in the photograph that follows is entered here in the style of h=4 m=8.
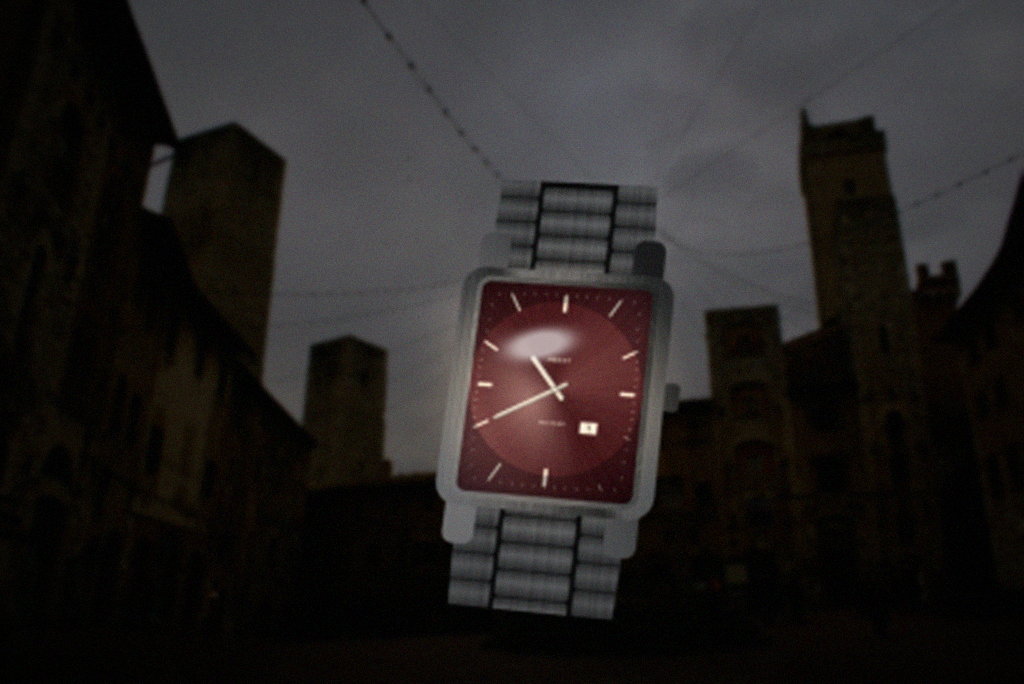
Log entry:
h=10 m=40
